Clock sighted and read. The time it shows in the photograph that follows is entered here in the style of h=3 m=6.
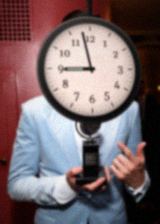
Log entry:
h=8 m=58
